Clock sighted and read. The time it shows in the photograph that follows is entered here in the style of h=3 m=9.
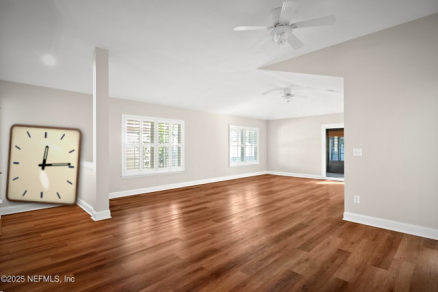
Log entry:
h=12 m=14
